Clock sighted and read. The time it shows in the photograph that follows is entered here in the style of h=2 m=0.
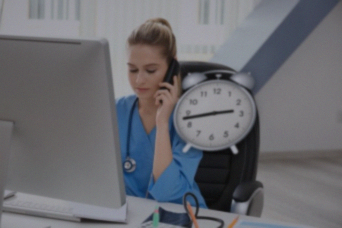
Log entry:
h=2 m=43
